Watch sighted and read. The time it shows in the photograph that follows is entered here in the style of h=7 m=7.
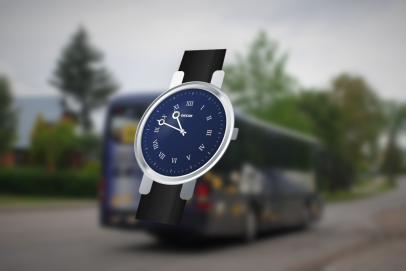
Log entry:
h=10 m=48
